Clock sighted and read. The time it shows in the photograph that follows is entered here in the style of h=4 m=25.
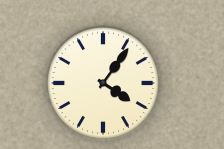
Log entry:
h=4 m=6
